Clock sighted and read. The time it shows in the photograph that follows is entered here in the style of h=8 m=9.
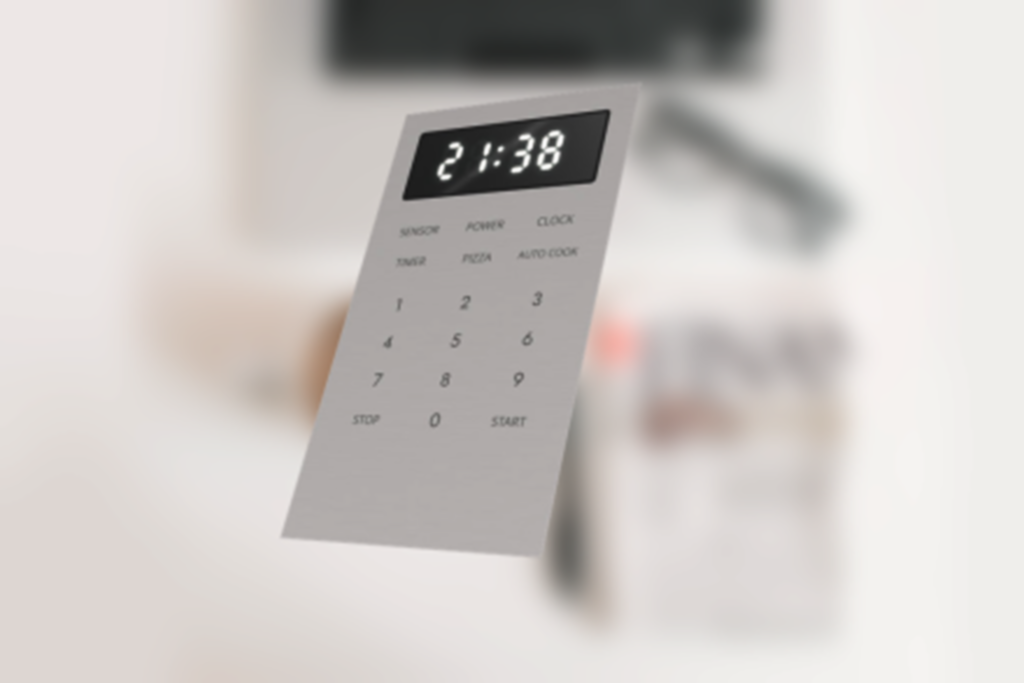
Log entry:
h=21 m=38
